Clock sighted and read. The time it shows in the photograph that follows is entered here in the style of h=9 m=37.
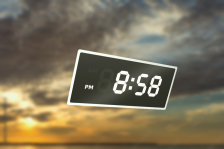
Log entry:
h=8 m=58
